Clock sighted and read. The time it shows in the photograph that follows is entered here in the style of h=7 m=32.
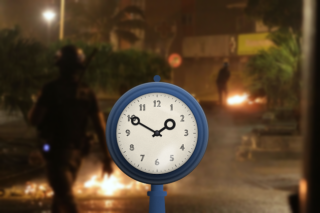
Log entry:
h=1 m=50
